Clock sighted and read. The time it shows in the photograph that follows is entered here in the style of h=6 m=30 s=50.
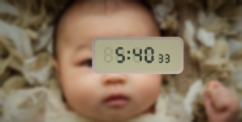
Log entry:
h=5 m=40 s=33
